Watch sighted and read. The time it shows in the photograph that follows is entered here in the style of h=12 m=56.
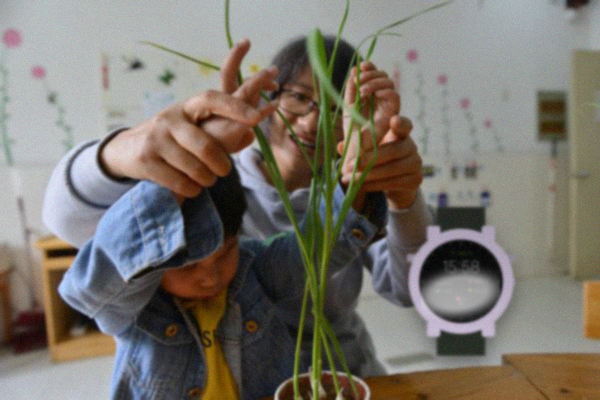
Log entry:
h=15 m=58
